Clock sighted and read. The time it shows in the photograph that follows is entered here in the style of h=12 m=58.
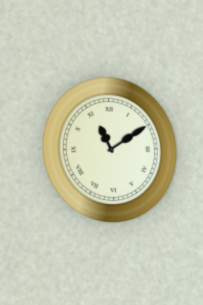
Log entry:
h=11 m=10
